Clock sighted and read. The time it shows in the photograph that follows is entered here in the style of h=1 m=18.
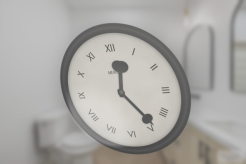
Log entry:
h=12 m=24
